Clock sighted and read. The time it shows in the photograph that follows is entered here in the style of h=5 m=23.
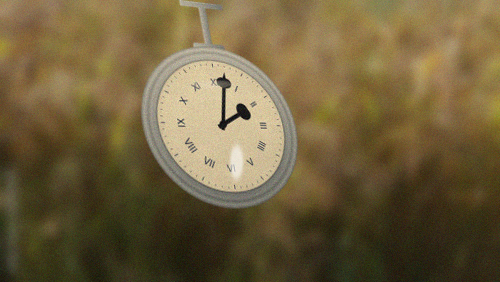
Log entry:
h=2 m=2
